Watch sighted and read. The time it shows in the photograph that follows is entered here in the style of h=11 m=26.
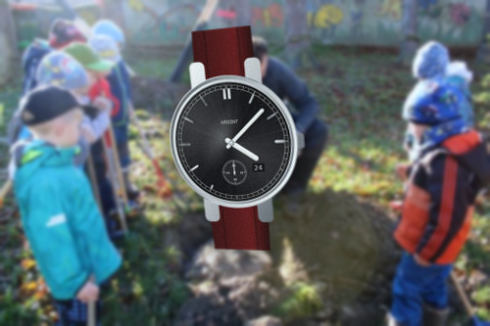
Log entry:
h=4 m=8
